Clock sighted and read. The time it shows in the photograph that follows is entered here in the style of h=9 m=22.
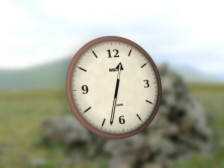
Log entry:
h=12 m=33
